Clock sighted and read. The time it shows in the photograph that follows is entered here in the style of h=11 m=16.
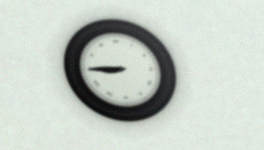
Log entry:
h=8 m=45
